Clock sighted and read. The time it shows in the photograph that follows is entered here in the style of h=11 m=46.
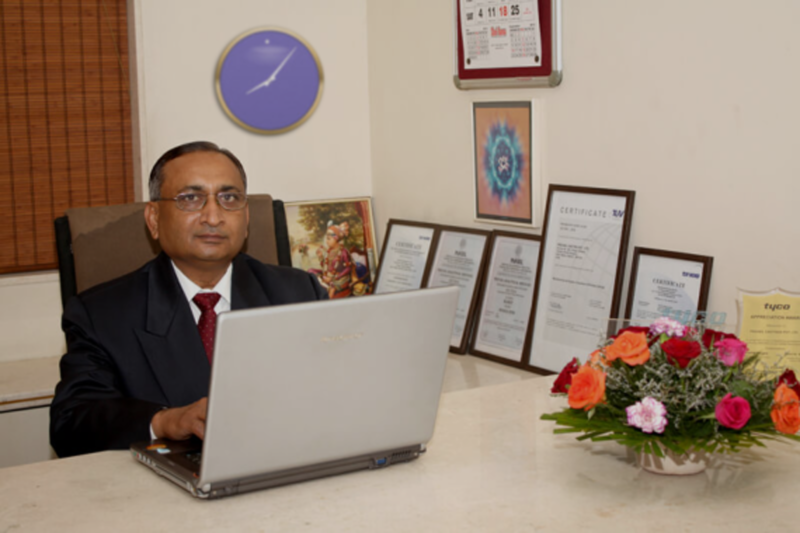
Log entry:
h=8 m=7
